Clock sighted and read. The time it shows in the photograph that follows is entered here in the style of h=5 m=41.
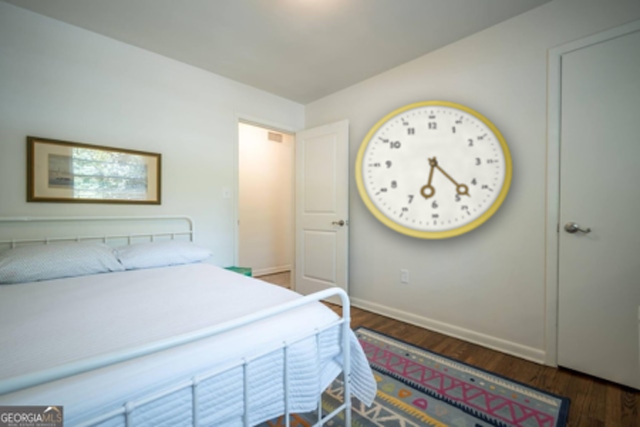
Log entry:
h=6 m=23
